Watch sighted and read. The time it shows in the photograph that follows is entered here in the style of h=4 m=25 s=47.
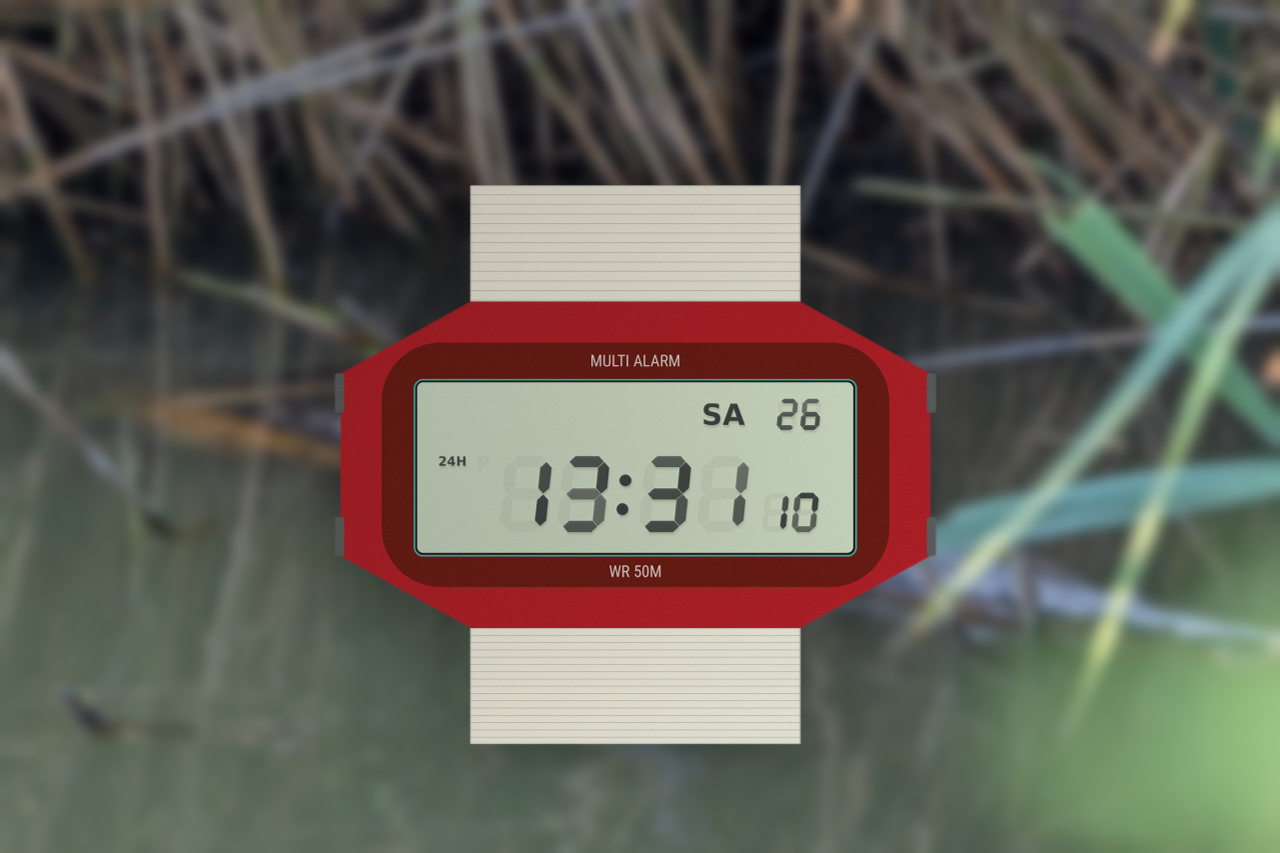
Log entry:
h=13 m=31 s=10
